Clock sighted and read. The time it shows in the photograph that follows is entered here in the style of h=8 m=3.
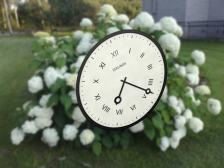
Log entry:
h=7 m=23
